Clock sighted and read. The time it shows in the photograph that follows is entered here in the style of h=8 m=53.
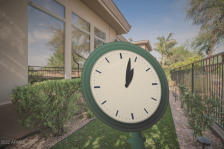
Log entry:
h=1 m=3
